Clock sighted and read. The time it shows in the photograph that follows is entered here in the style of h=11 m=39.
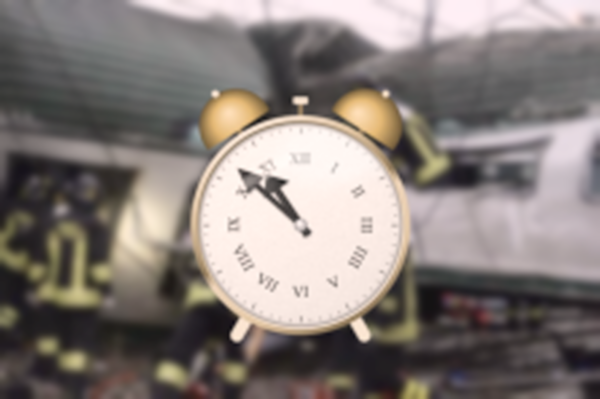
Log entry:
h=10 m=52
